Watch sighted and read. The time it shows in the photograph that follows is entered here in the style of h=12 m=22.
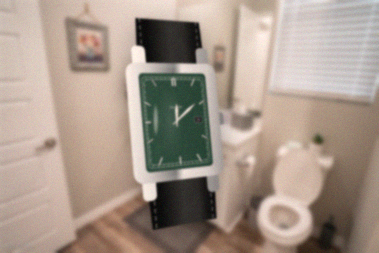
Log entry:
h=12 m=9
